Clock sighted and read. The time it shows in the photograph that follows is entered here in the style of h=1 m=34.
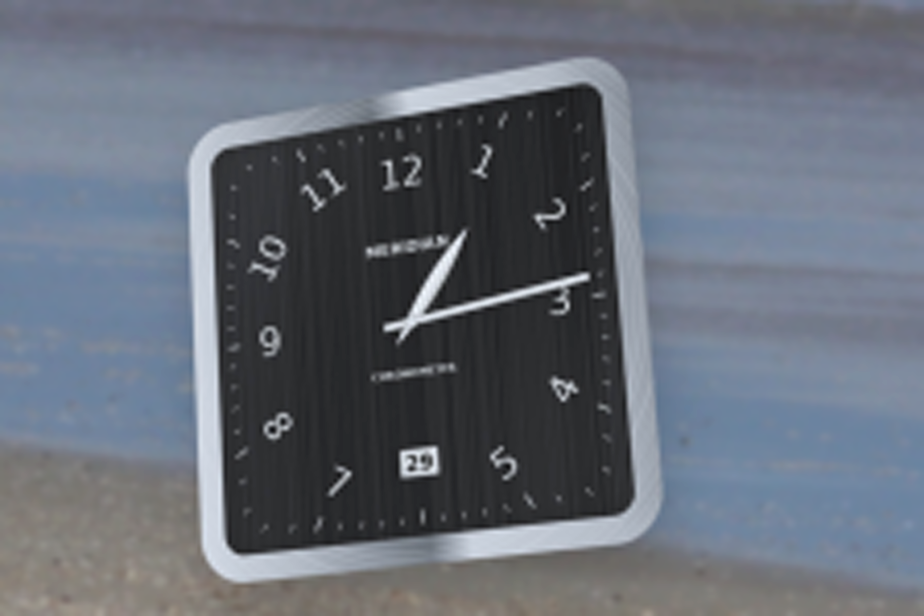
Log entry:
h=1 m=14
